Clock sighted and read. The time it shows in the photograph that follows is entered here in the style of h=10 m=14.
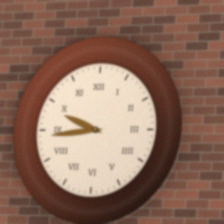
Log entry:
h=9 m=44
